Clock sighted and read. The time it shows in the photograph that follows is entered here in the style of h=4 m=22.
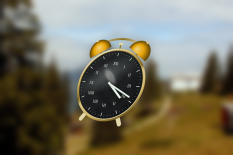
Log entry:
h=4 m=19
